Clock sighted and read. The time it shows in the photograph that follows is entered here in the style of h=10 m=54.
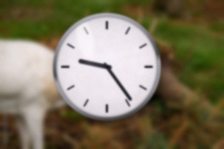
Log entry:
h=9 m=24
